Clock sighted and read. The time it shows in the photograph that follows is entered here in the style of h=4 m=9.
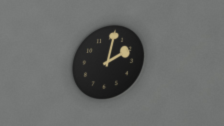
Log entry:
h=2 m=1
